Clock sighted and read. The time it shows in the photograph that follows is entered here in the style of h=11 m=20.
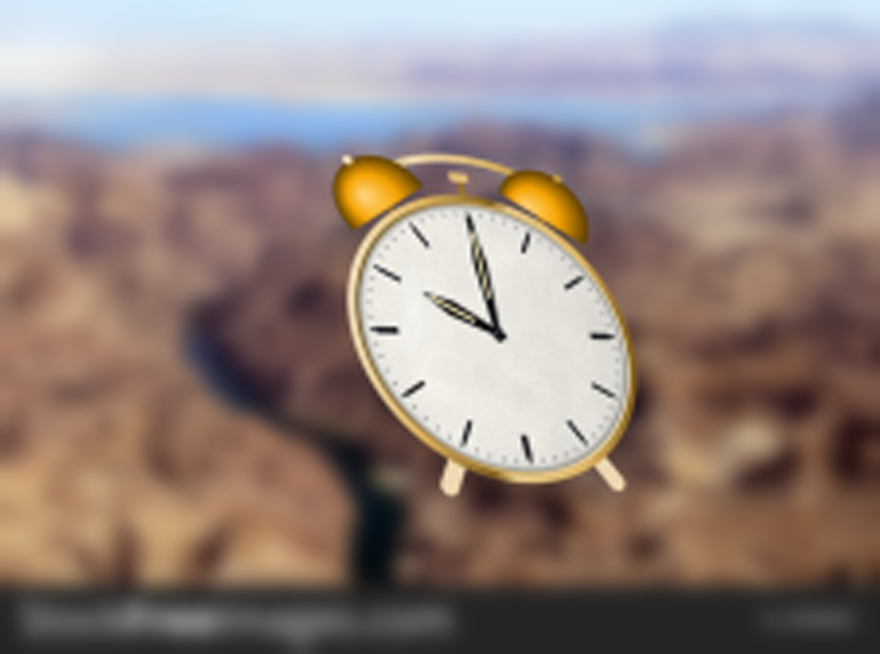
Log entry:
h=10 m=0
